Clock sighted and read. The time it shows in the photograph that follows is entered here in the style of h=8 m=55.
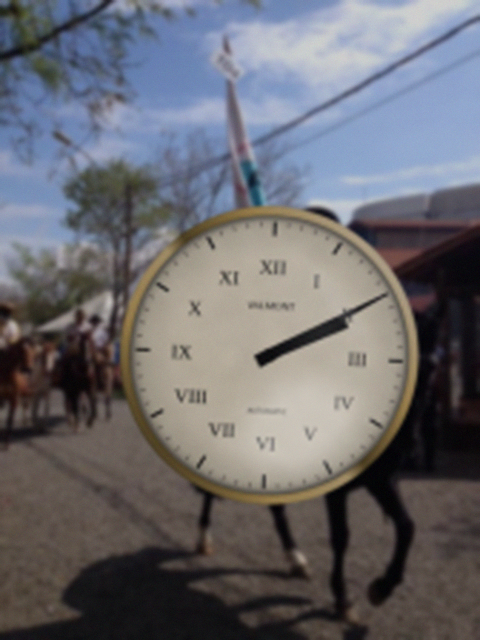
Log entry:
h=2 m=10
